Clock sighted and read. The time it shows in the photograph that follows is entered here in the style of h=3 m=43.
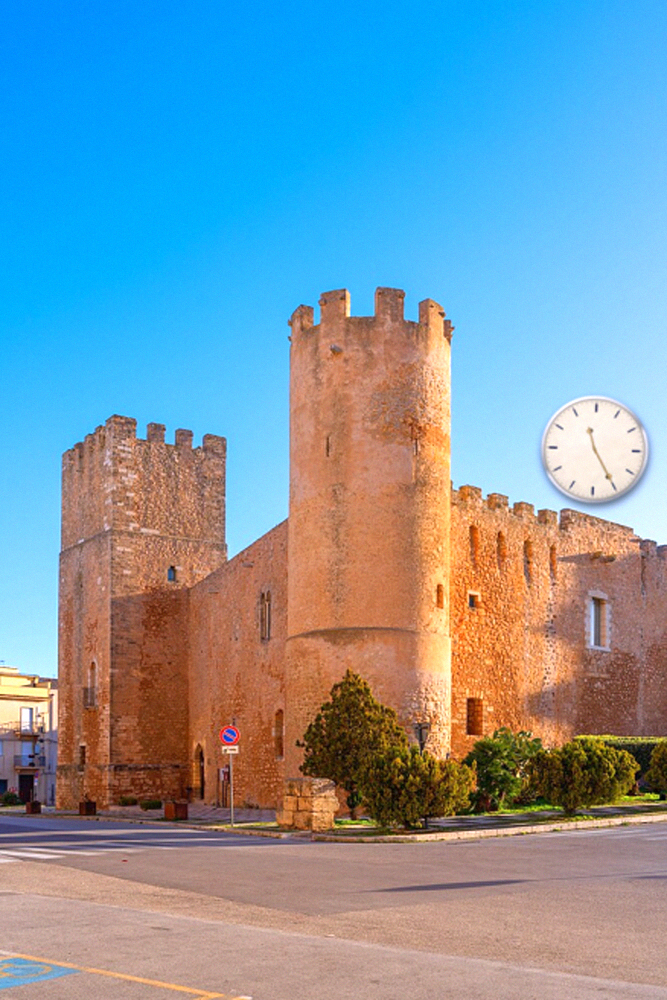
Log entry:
h=11 m=25
